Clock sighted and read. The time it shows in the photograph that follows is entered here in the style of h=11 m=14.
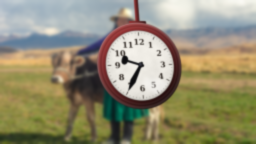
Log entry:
h=9 m=35
